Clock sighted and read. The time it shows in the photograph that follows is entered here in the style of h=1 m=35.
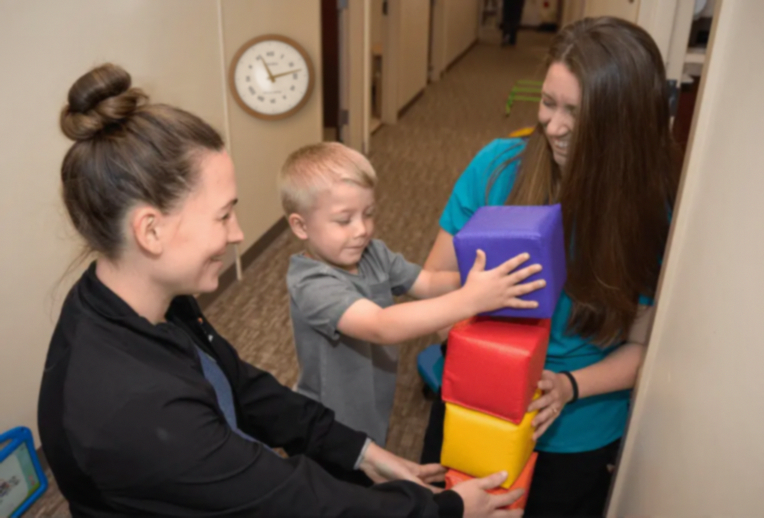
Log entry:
h=11 m=13
